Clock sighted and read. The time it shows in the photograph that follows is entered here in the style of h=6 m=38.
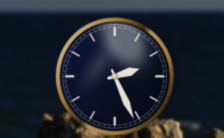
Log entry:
h=2 m=26
